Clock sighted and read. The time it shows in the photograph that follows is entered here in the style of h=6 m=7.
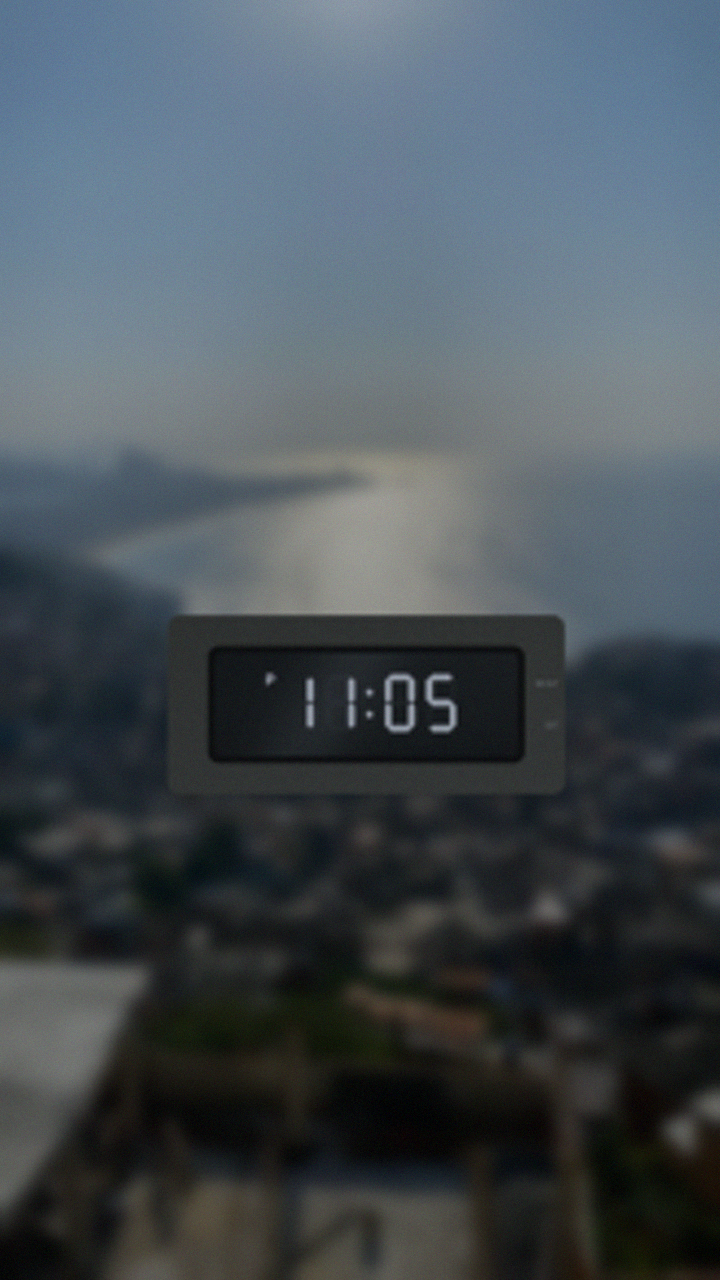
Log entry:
h=11 m=5
